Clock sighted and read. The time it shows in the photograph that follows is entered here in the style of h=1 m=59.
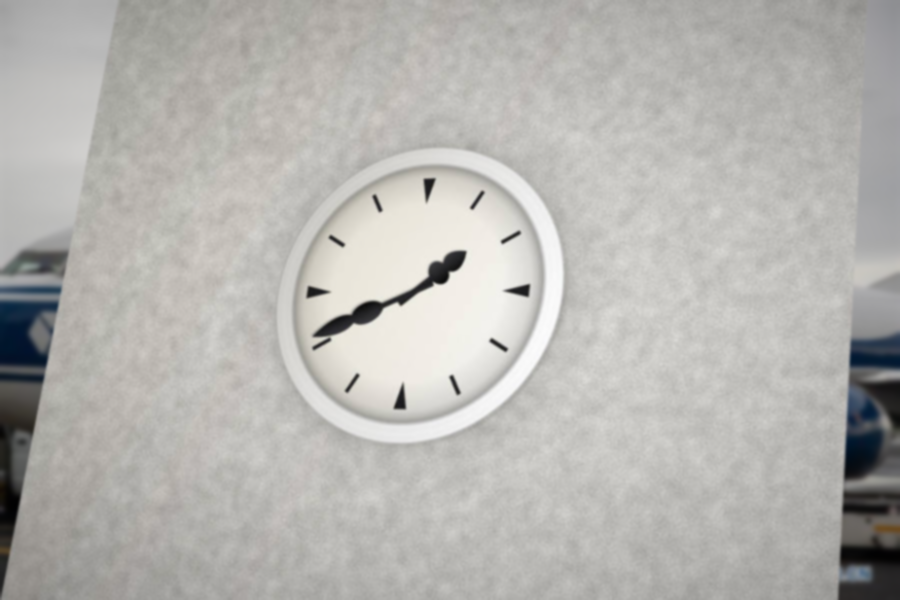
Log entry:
h=1 m=41
